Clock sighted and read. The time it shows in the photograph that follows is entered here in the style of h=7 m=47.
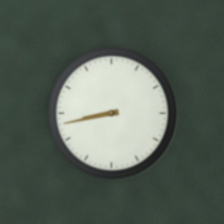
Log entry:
h=8 m=43
